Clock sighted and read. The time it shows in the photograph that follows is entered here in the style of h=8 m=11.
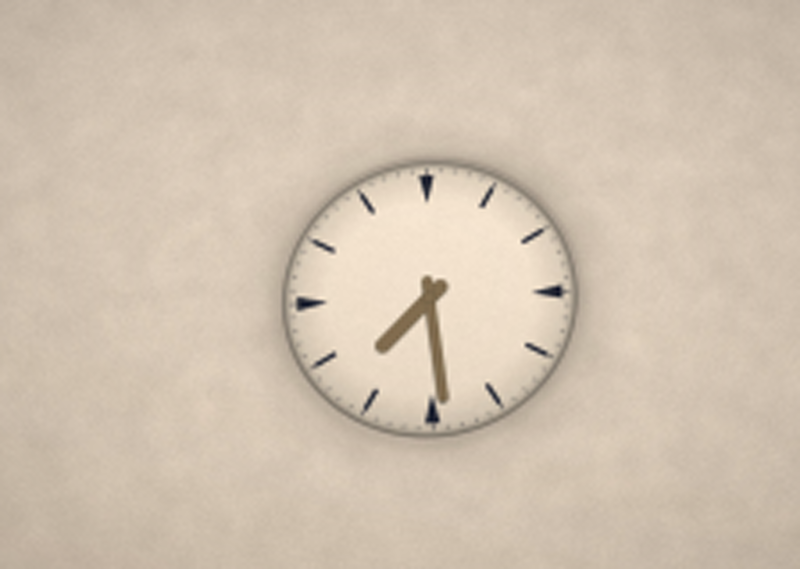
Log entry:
h=7 m=29
